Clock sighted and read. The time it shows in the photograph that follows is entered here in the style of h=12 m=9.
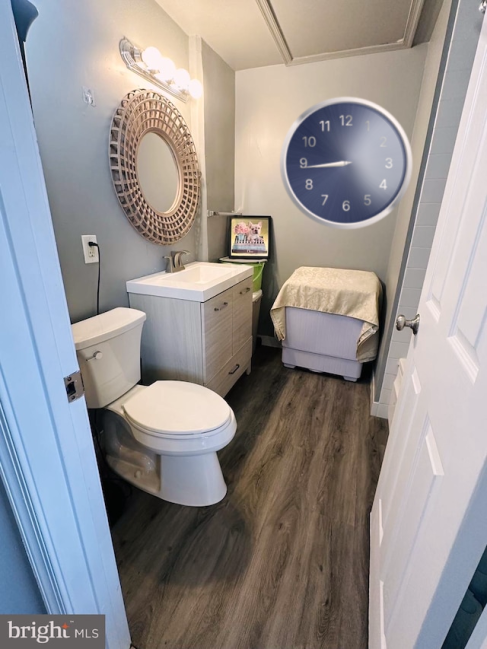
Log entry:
h=8 m=44
